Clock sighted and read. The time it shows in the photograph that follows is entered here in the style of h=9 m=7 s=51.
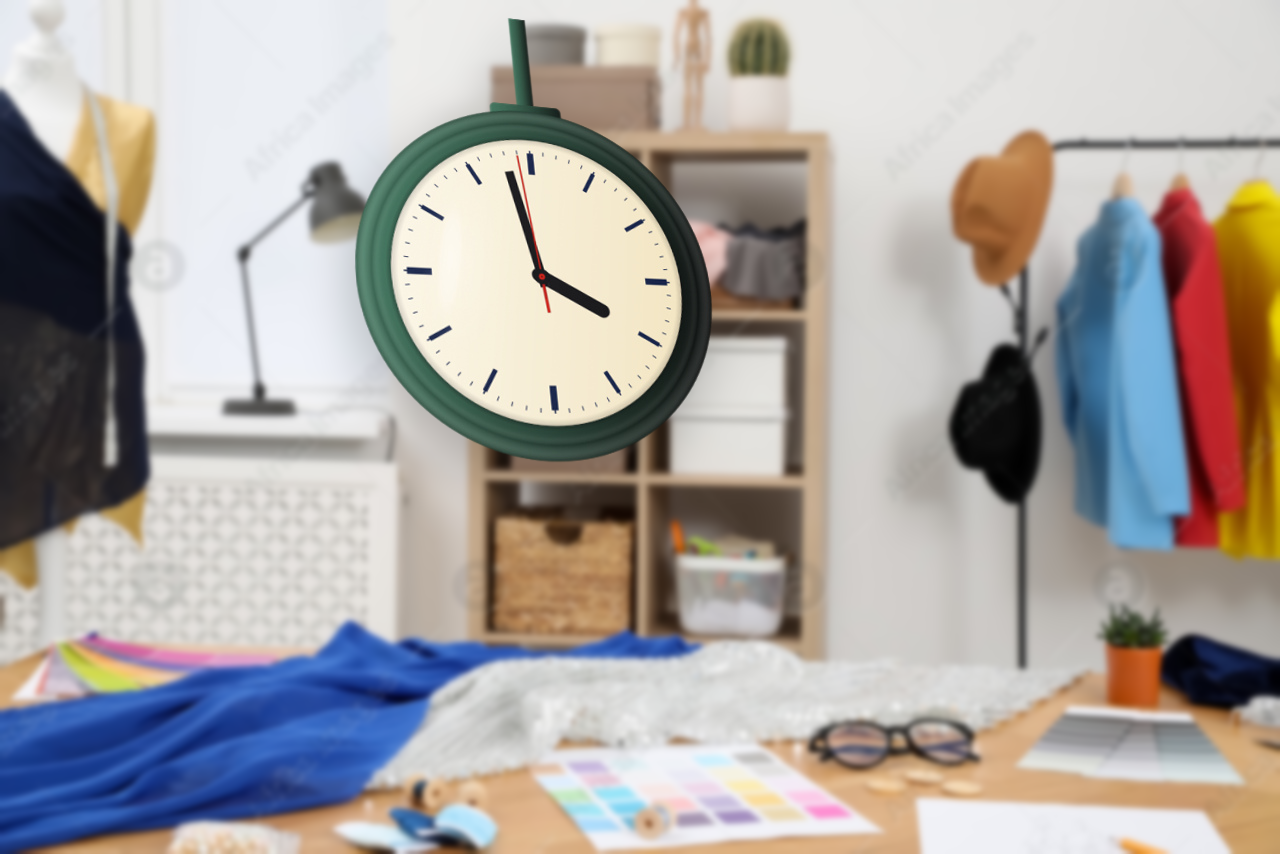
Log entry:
h=3 m=57 s=59
